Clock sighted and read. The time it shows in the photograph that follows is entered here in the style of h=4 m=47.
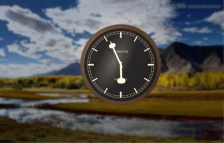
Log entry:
h=5 m=56
